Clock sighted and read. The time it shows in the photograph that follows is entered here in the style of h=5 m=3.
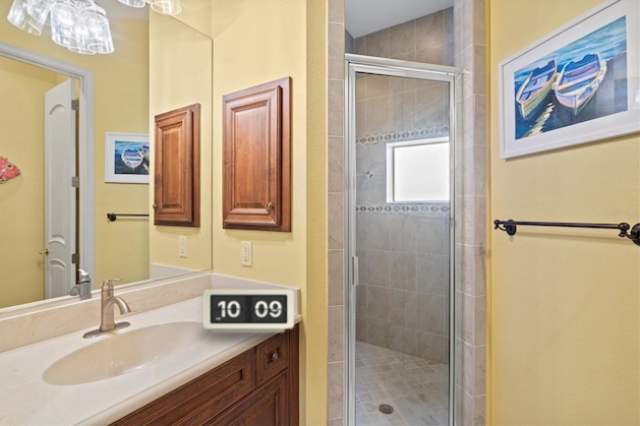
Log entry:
h=10 m=9
